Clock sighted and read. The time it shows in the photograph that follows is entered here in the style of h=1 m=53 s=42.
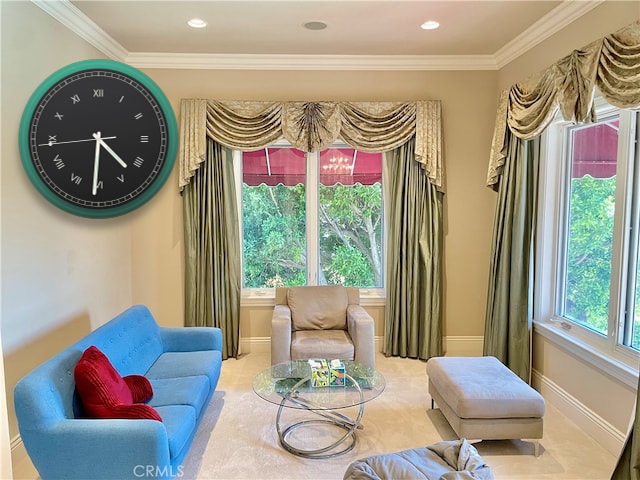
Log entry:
h=4 m=30 s=44
